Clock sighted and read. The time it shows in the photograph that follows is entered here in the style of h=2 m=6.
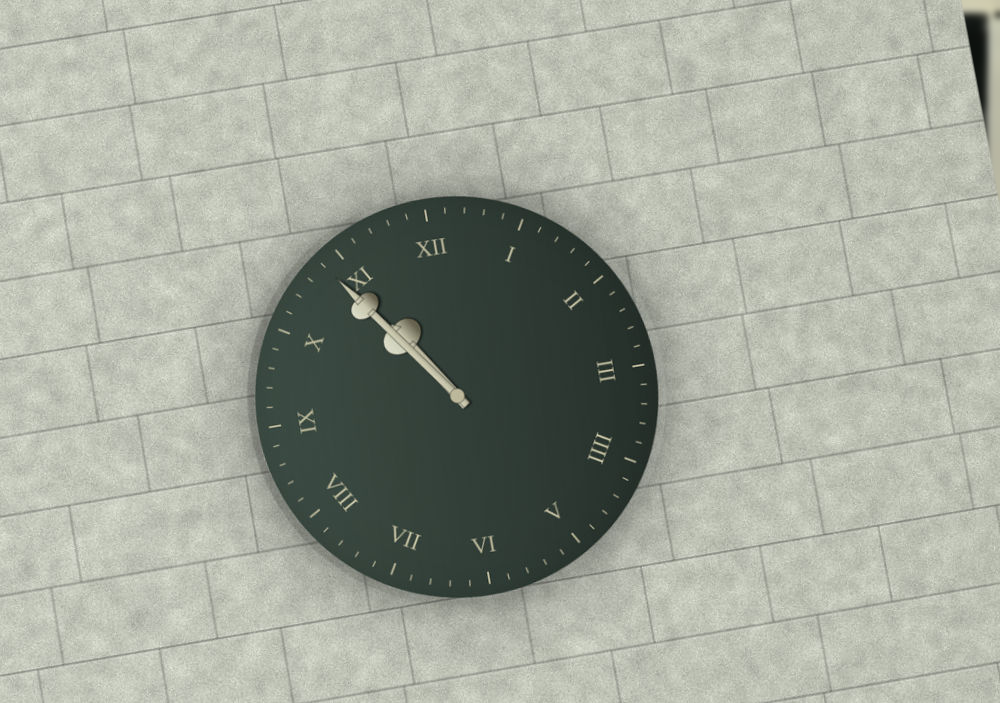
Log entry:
h=10 m=54
